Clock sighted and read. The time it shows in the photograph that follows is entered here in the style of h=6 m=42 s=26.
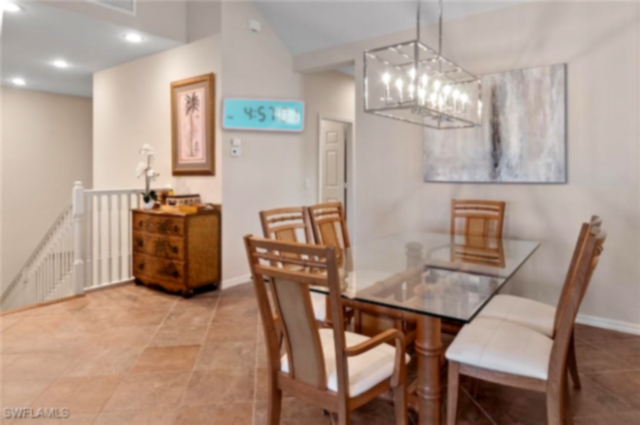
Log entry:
h=4 m=57 s=1
